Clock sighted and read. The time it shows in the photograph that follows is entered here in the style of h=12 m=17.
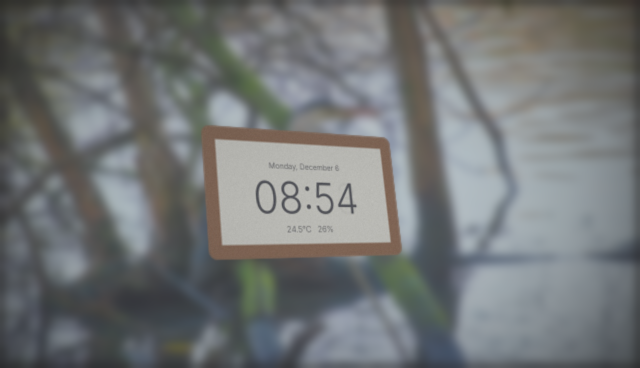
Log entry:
h=8 m=54
